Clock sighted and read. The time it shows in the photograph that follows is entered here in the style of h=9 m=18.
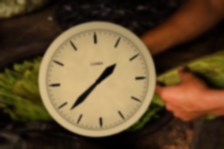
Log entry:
h=1 m=38
